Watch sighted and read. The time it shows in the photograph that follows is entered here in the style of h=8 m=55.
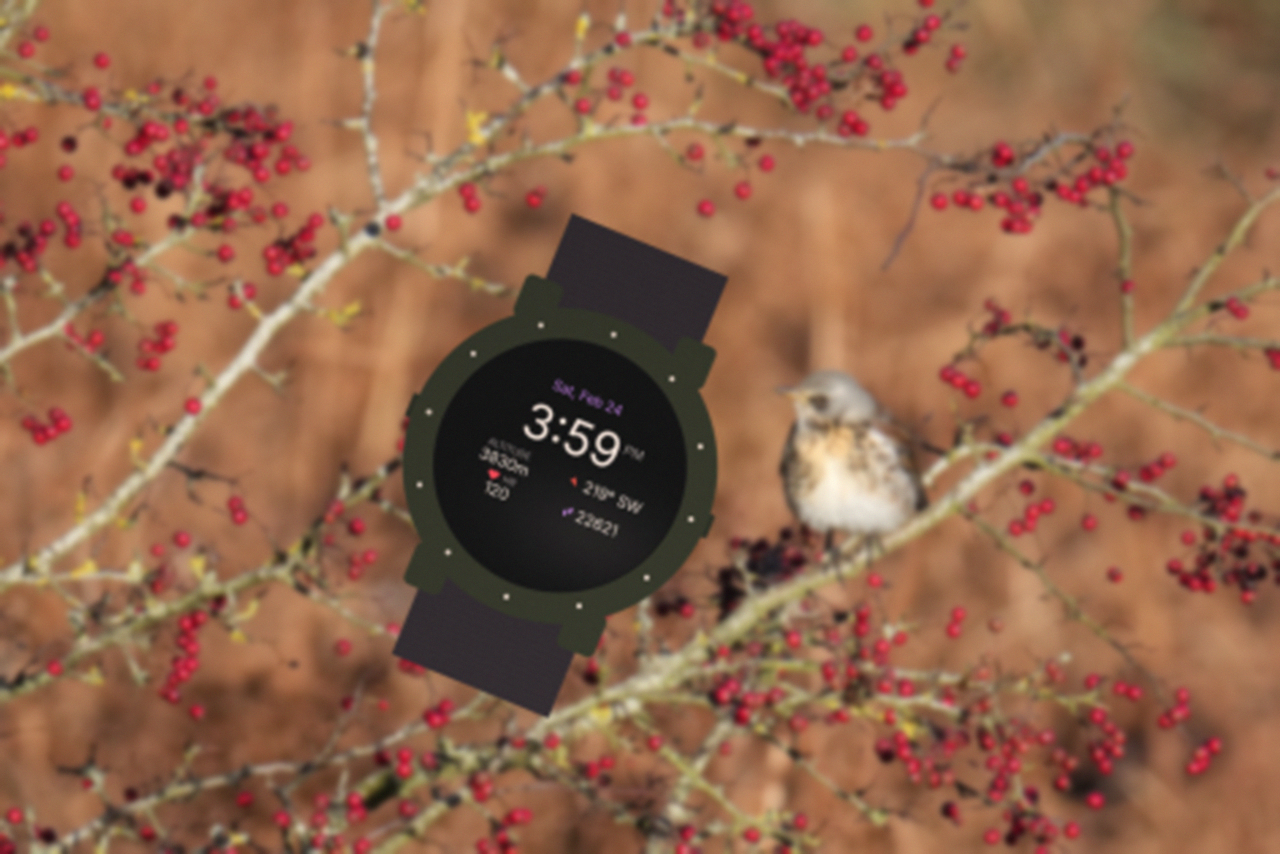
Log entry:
h=3 m=59
